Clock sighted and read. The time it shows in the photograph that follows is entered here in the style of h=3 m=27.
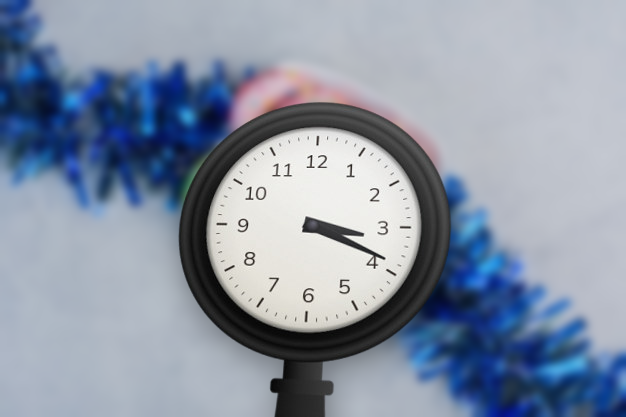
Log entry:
h=3 m=19
